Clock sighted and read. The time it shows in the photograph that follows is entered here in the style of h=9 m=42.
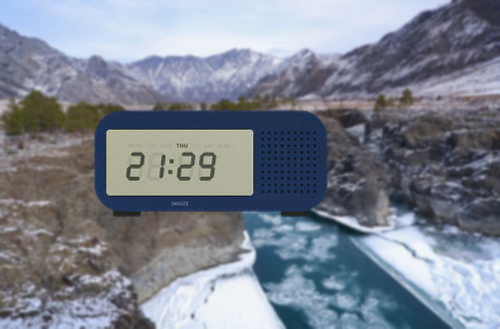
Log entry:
h=21 m=29
